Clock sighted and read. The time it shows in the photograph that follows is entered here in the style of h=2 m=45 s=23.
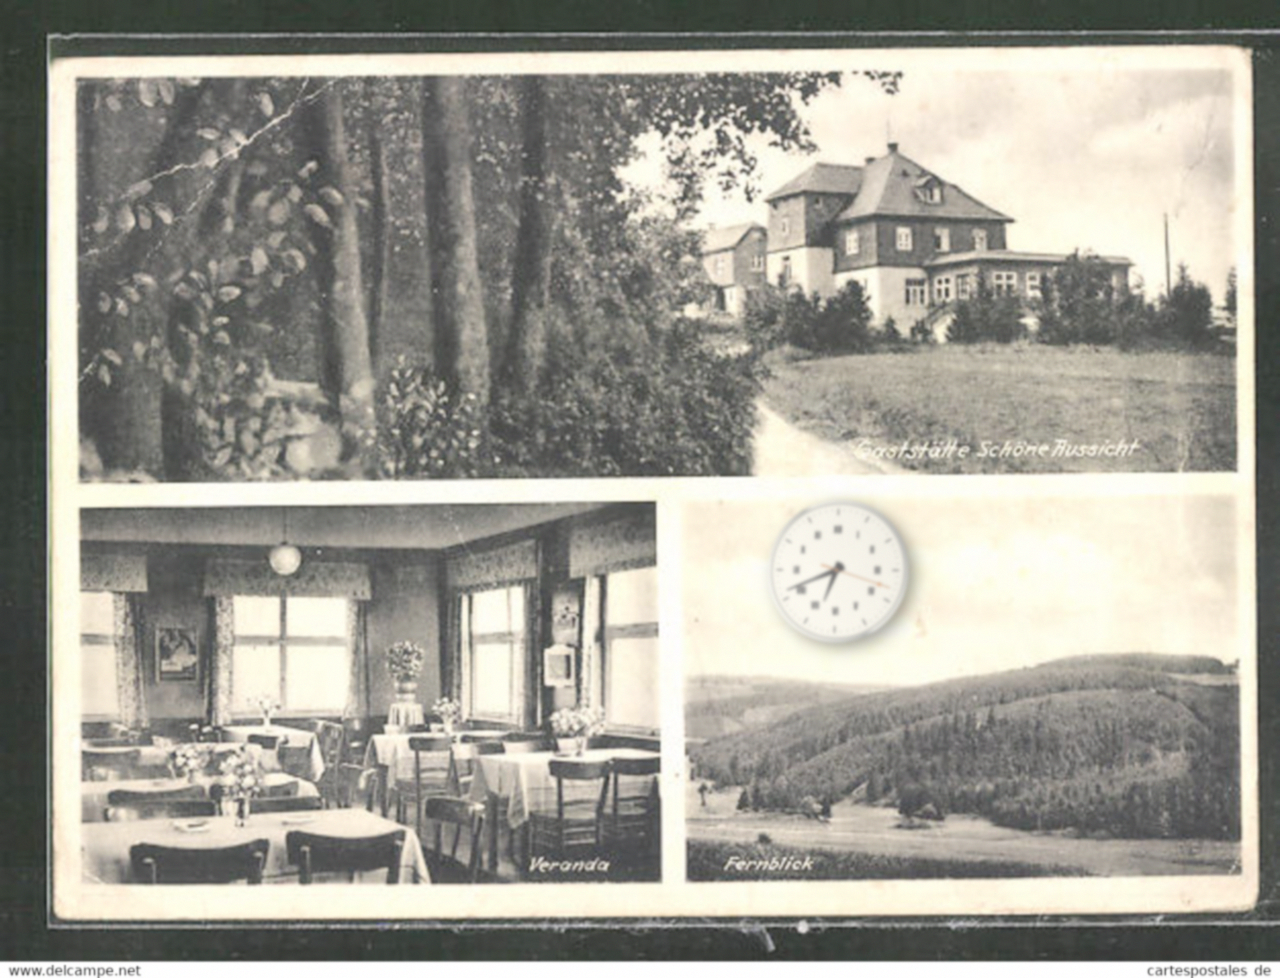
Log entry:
h=6 m=41 s=18
